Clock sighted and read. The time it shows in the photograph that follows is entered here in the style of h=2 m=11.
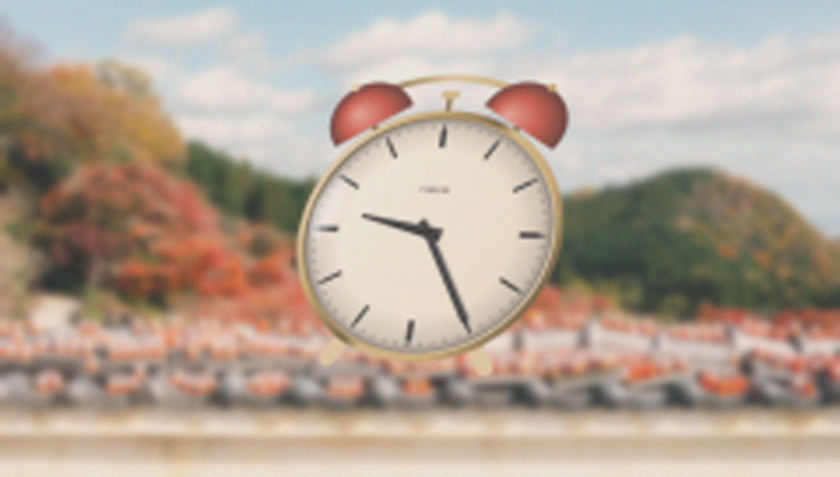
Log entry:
h=9 m=25
